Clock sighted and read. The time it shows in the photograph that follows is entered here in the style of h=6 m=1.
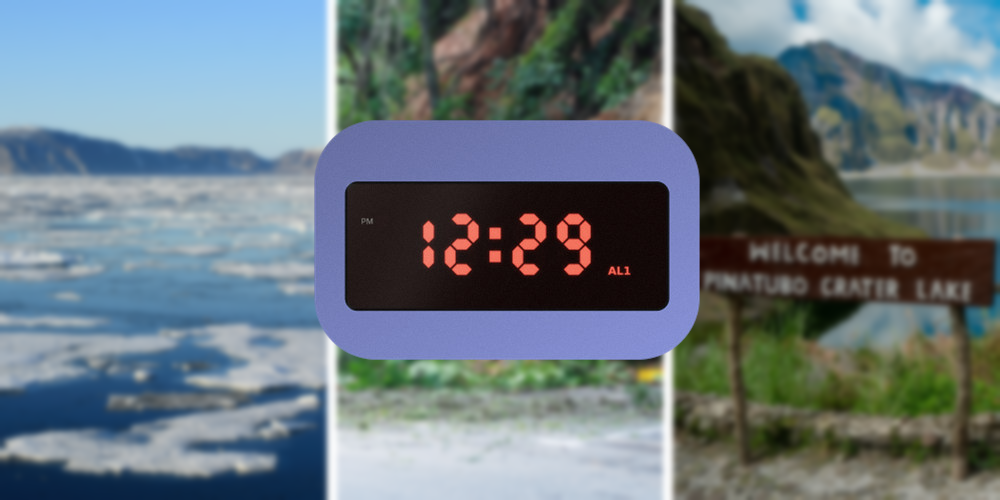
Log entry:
h=12 m=29
